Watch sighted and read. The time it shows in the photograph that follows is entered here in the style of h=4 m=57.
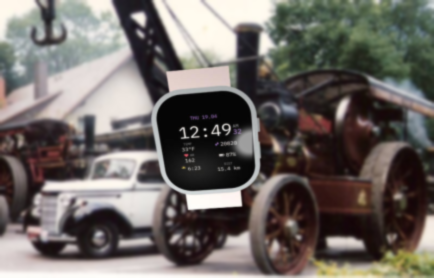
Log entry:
h=12 m=49
